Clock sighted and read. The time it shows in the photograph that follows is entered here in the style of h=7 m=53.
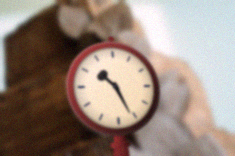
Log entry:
h=10 m=26
